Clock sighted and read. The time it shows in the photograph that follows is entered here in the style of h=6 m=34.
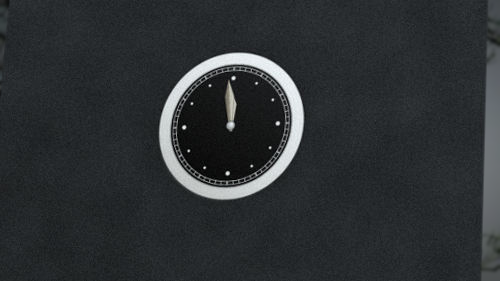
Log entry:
h=11 m=59
